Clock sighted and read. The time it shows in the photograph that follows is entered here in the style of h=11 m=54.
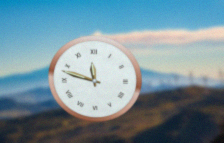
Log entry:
h=11 m=48
